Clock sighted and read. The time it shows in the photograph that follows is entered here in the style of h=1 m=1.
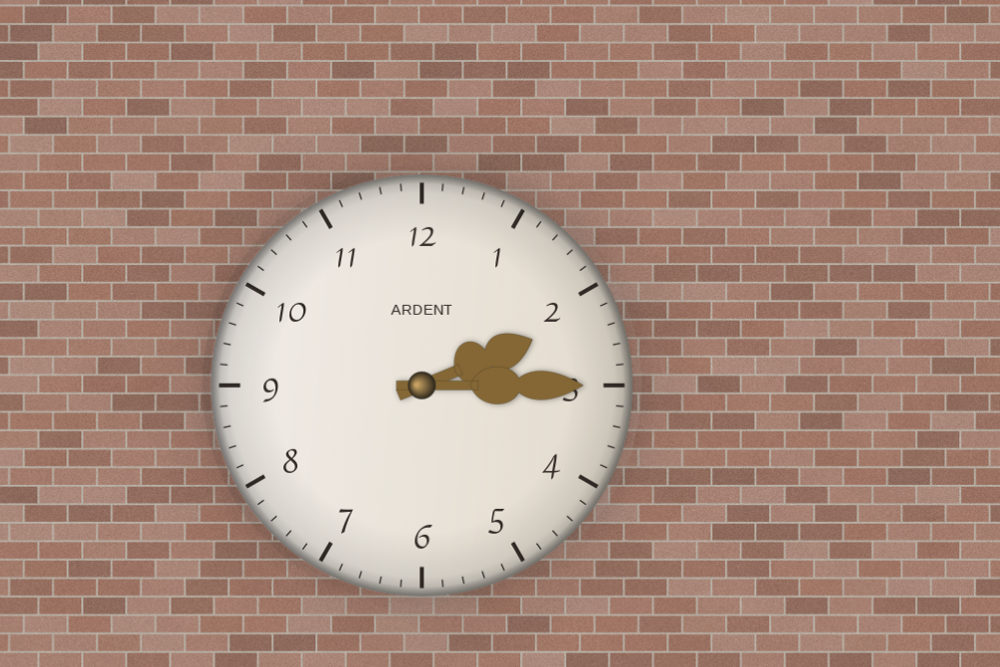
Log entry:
h=2 m=15
